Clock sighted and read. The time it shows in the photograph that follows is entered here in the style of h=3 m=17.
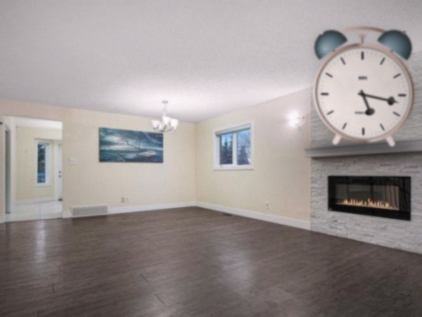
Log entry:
h=5 m=17
